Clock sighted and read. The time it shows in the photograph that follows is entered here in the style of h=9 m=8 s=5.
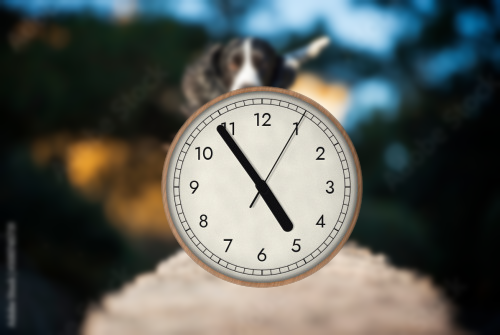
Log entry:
h=4 m=54 s=5
